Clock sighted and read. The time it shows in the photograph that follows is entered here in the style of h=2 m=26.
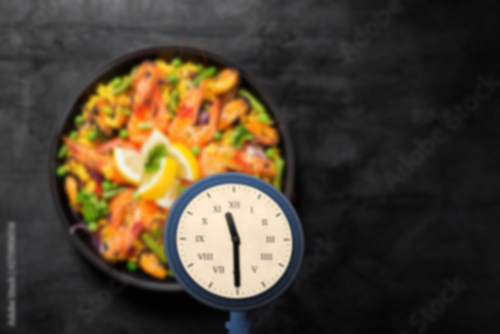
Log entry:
h=11 m=30
